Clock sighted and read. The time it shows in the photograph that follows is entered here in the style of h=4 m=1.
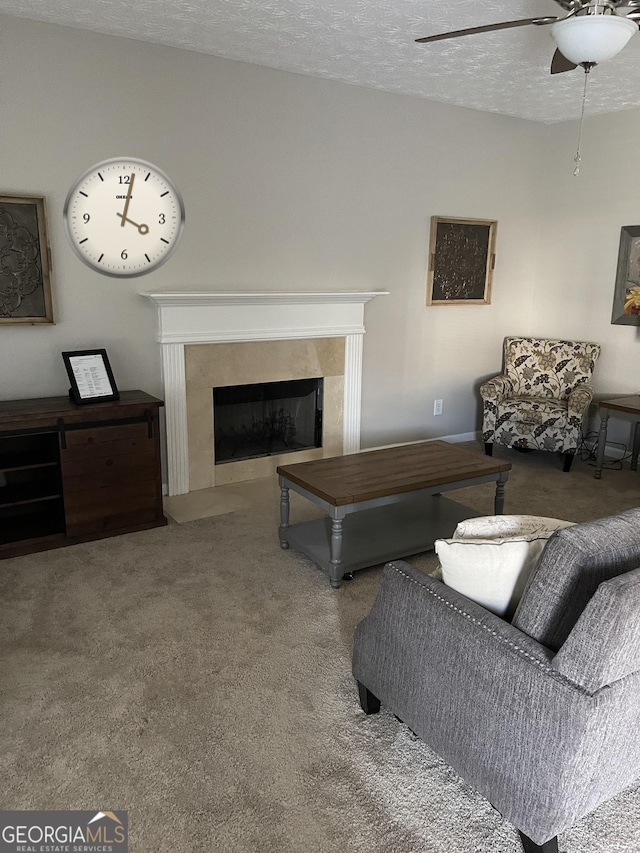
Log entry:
h=4 m=2
